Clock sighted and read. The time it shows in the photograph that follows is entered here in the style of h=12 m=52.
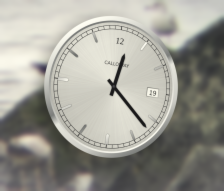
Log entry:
h=12 m=22
